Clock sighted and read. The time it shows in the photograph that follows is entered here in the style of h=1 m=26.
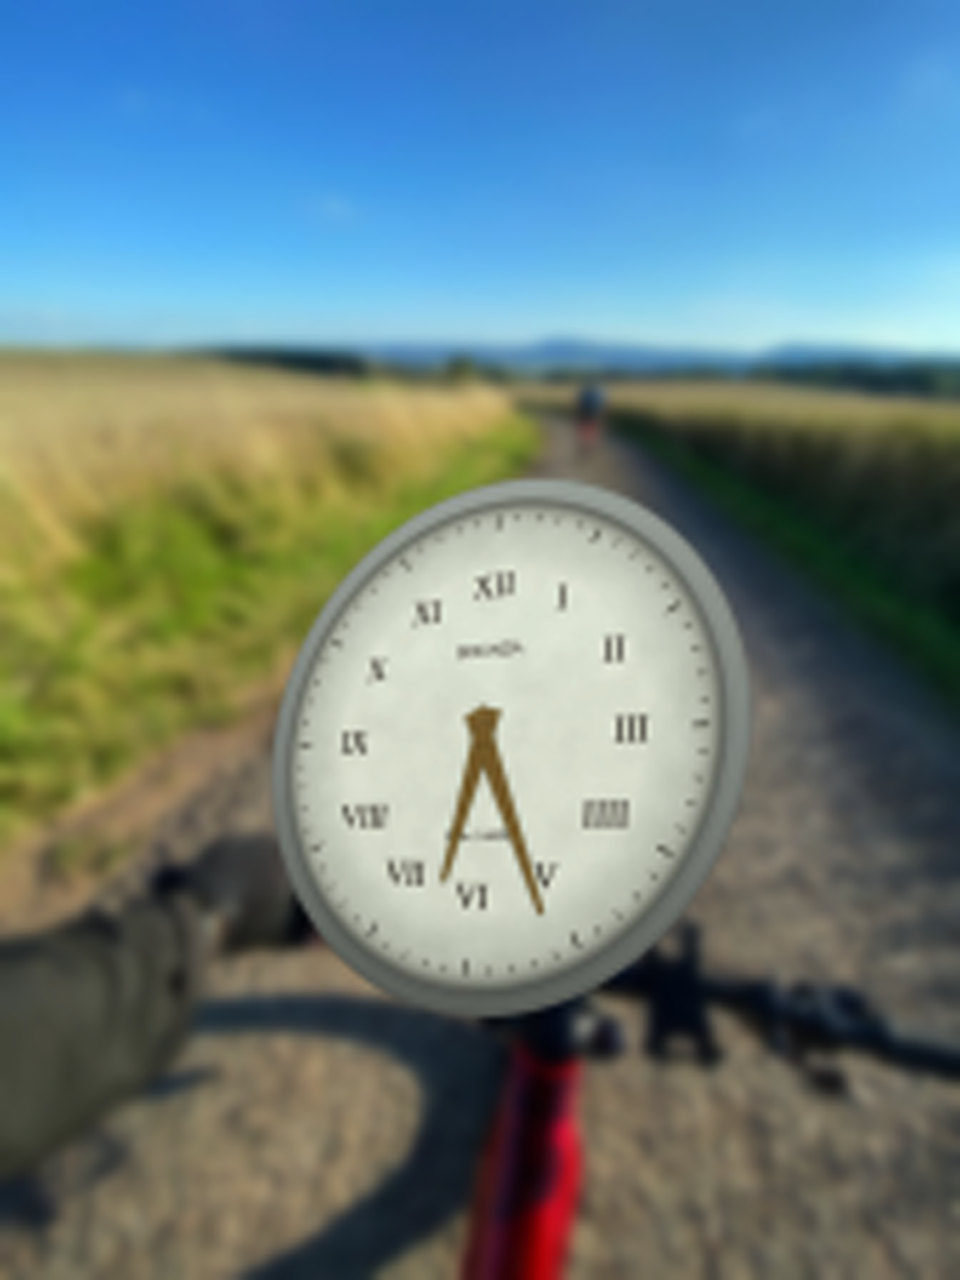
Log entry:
h=6 m=26
